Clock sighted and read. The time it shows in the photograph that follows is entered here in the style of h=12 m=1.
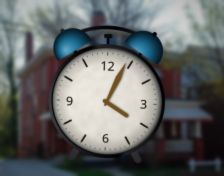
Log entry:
h=4 m=4
